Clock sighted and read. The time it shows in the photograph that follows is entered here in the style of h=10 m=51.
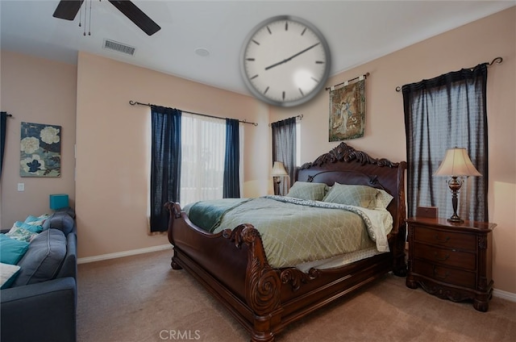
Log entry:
h=8 m=10
